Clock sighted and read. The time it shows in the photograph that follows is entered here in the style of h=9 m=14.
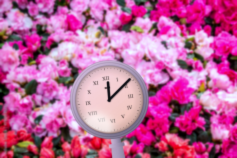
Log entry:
h=12 m=9
